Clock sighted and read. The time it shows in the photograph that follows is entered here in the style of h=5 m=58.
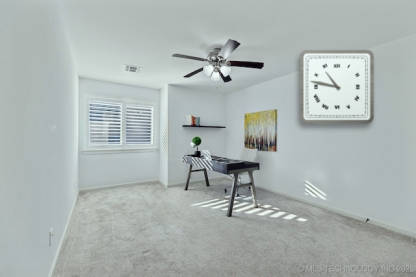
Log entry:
h=10 m=47
